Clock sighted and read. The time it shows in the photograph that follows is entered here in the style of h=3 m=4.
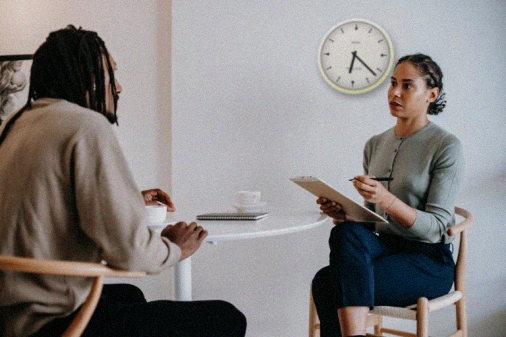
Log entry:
h=6 m=22
